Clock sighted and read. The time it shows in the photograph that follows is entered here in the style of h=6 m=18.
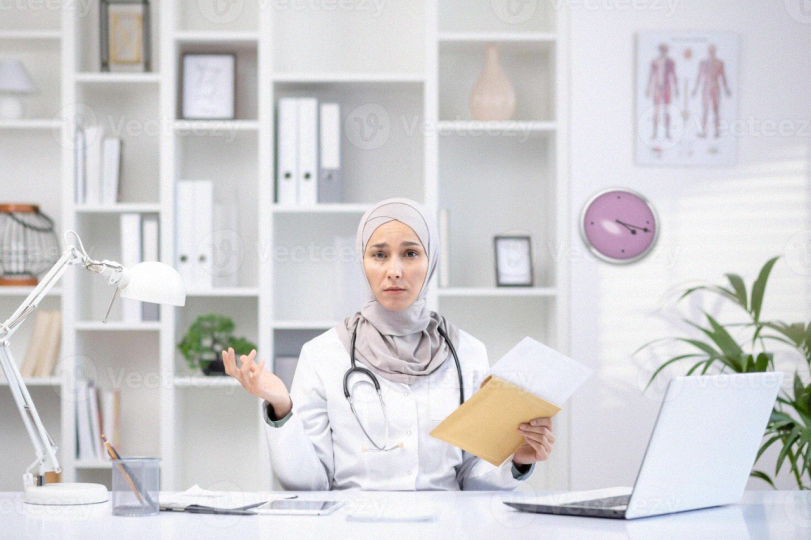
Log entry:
h=4 m=18
